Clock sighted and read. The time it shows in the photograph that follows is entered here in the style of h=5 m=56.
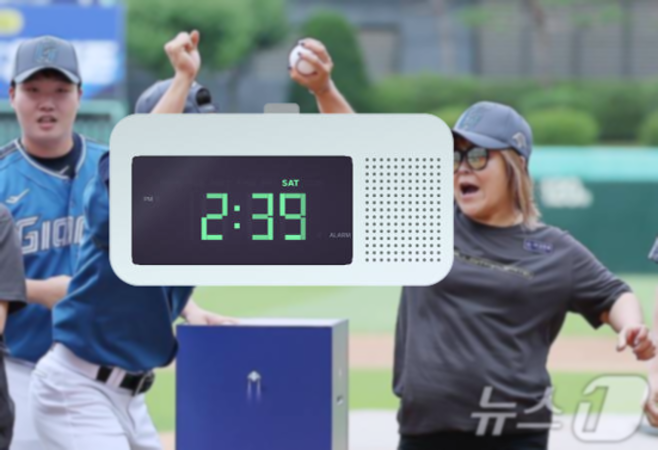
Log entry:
h=2 m=39
